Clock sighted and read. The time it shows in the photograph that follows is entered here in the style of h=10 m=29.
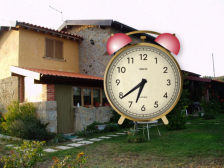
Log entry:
h=6 m=39
